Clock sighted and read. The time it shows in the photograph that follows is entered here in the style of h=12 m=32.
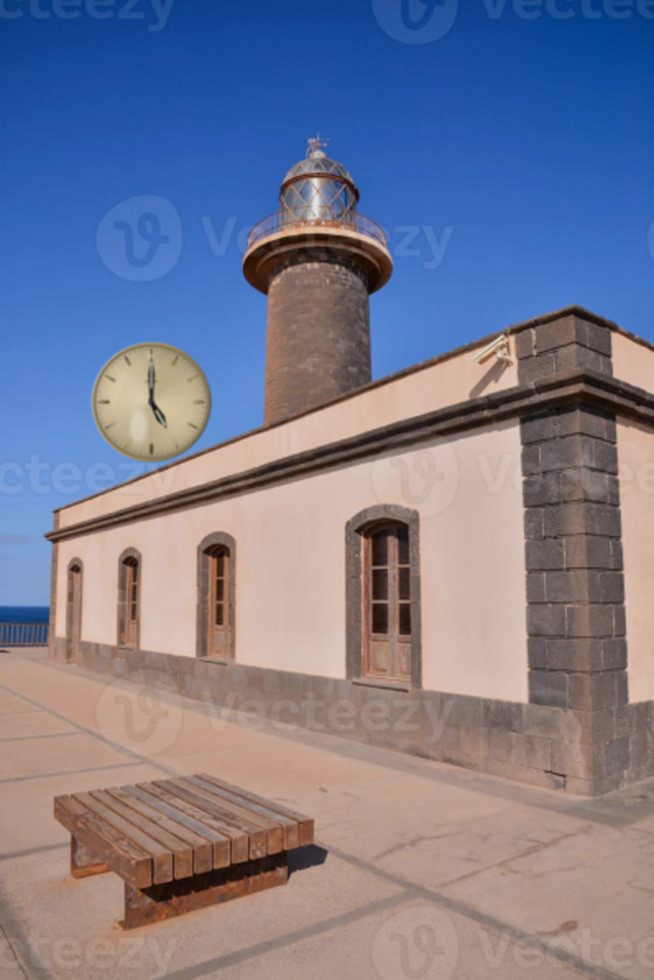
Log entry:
h=5 m=0
